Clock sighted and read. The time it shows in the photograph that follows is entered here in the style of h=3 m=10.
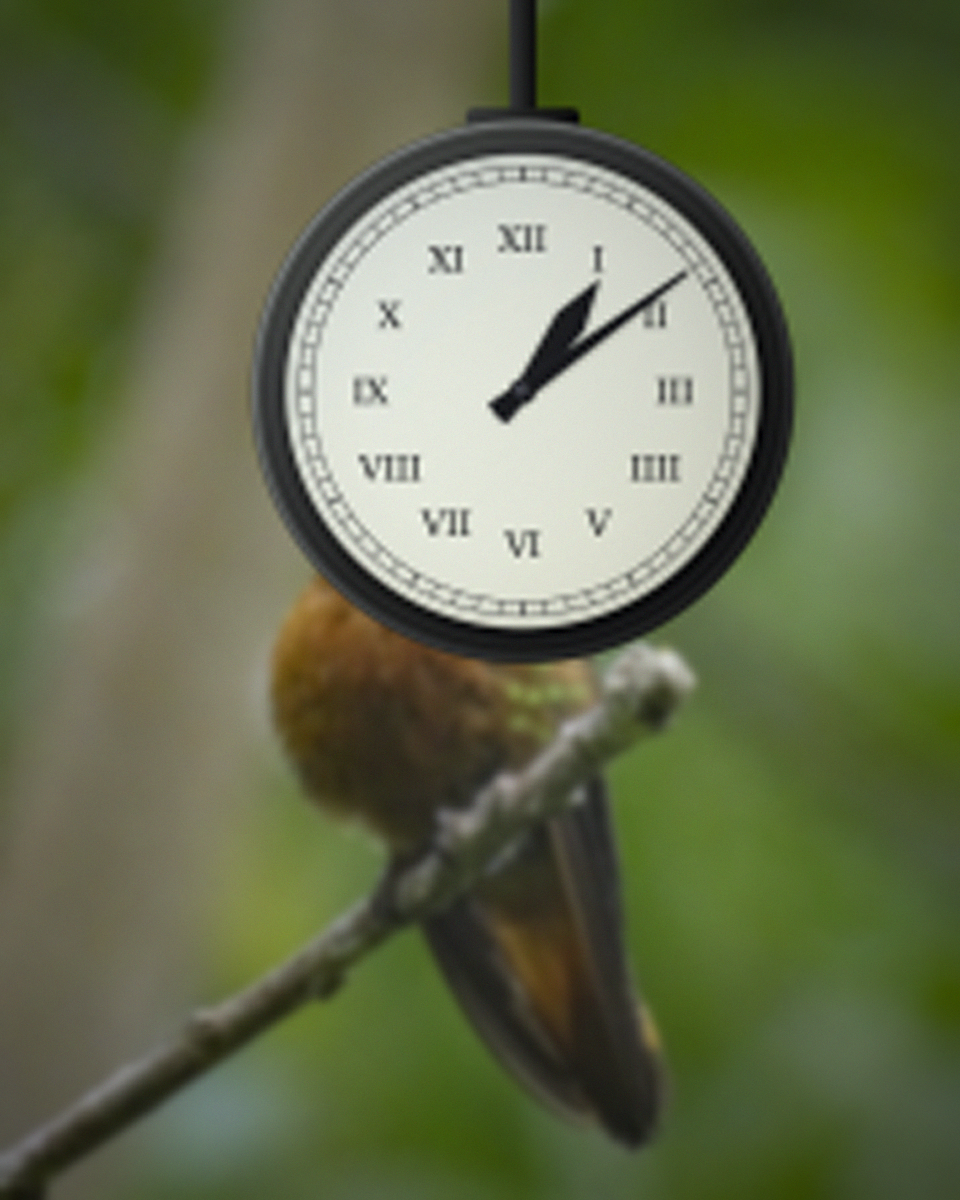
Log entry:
h=1 m=9
